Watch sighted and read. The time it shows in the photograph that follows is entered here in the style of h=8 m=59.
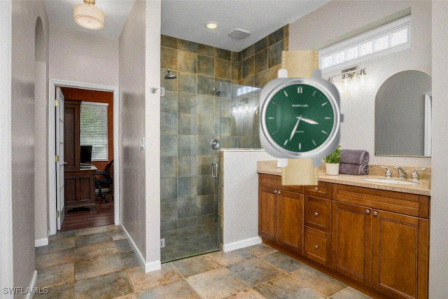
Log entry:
h=3 m=34
